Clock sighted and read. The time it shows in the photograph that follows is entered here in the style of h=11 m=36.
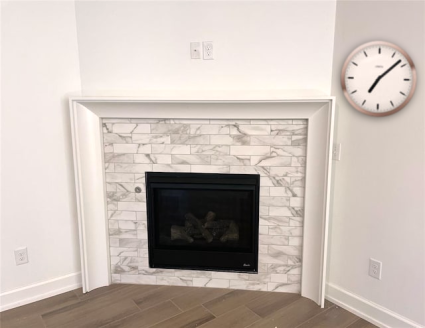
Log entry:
h=7 m=8
